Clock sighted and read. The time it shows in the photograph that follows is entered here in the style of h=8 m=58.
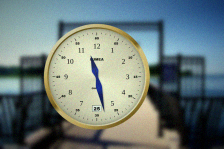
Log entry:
h=11 m=28
